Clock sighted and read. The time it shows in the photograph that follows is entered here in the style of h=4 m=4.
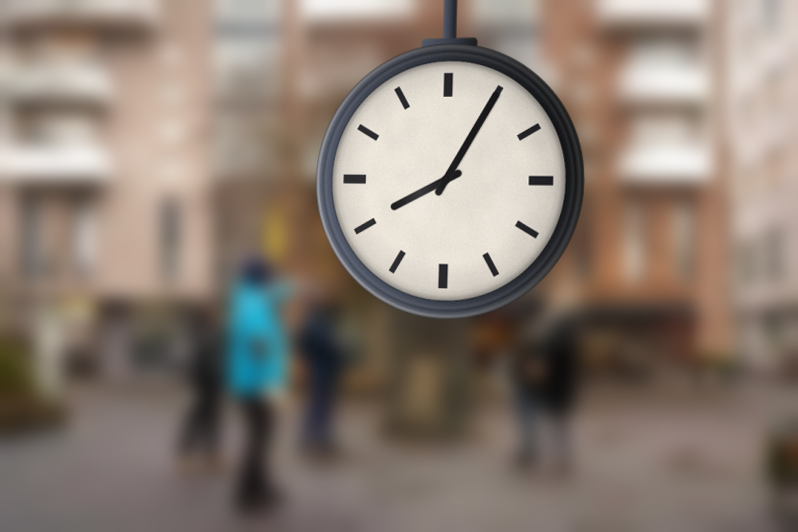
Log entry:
h=8 m=5
